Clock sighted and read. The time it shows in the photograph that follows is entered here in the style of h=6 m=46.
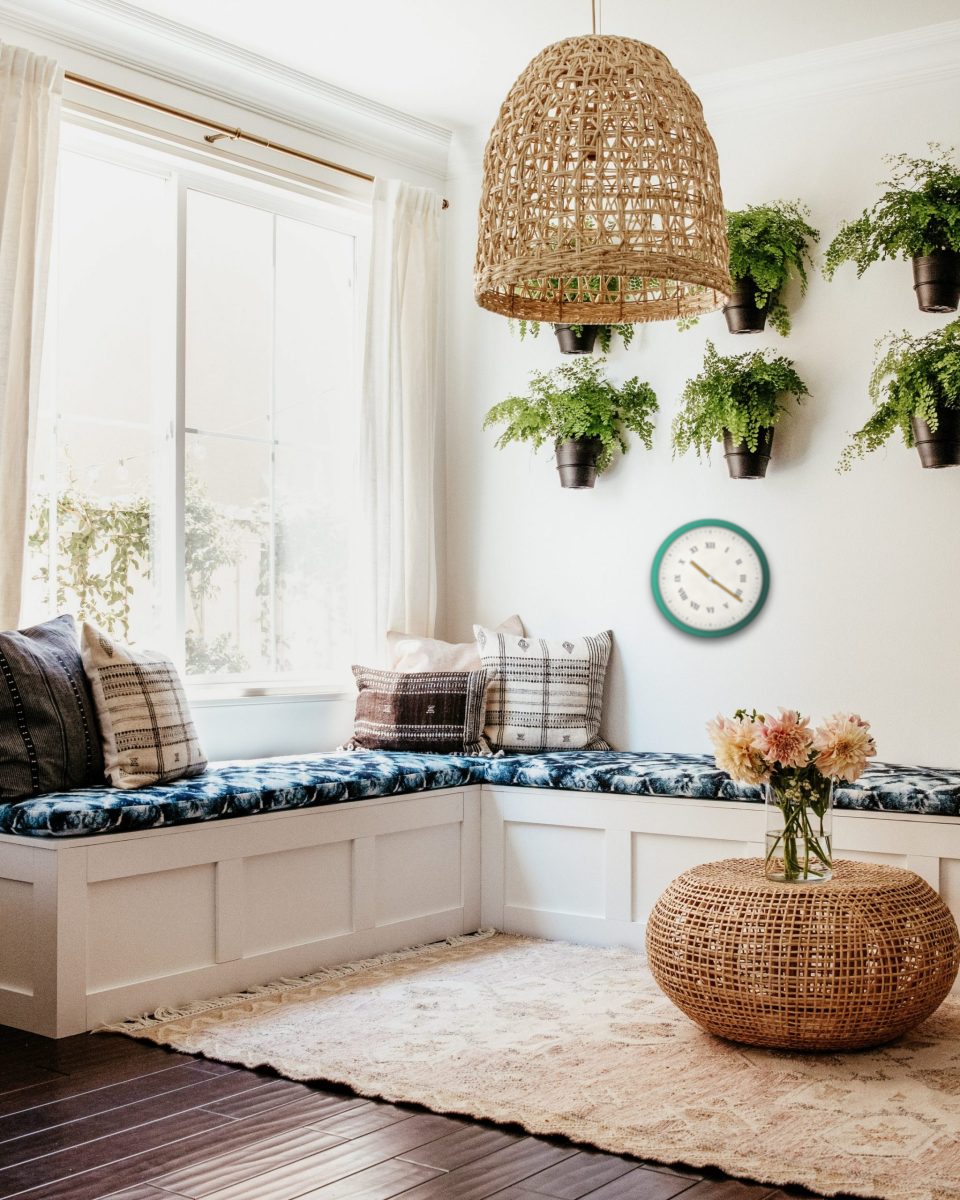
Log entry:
h=10 m=21
